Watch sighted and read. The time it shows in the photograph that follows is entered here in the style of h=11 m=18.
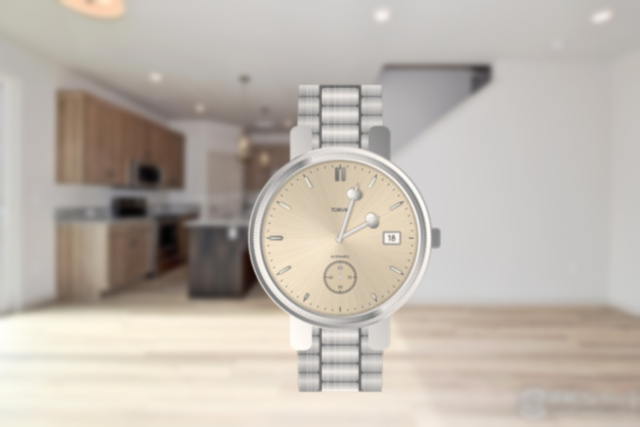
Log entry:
h=2 m=3
